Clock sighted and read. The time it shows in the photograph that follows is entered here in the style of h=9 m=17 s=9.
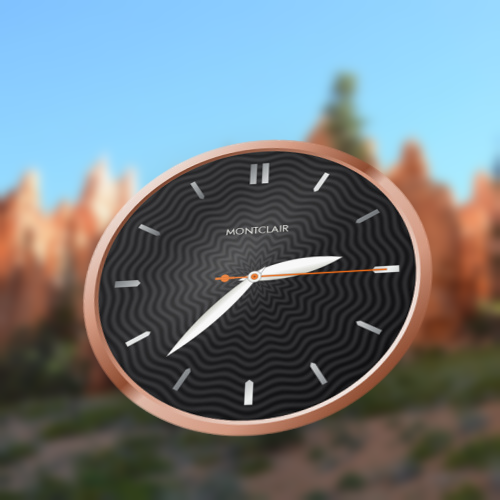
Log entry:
h=2 m=37 s=15
